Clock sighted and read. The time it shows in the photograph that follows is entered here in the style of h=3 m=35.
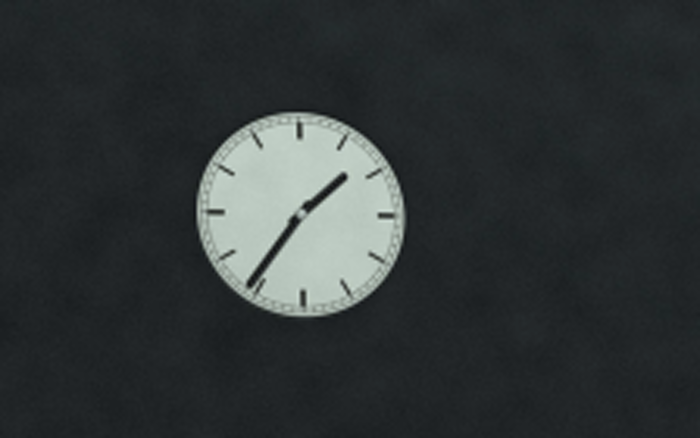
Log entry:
h=1 m=36
